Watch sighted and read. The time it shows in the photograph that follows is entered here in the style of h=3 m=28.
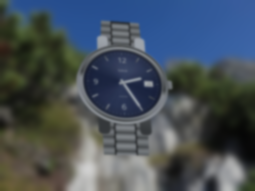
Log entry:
h=2 m=25
